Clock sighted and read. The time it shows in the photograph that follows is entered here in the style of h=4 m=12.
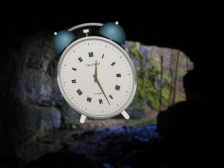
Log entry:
h=12 m=27
